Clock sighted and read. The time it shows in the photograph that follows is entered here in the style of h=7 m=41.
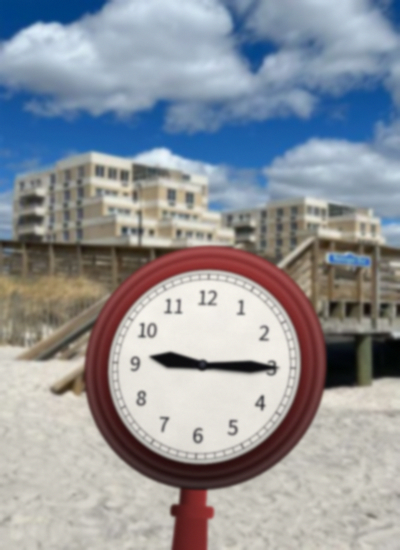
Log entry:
h=9 m=15
